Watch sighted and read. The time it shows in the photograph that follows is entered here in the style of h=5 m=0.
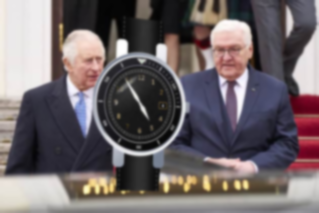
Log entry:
h=4 m=54
